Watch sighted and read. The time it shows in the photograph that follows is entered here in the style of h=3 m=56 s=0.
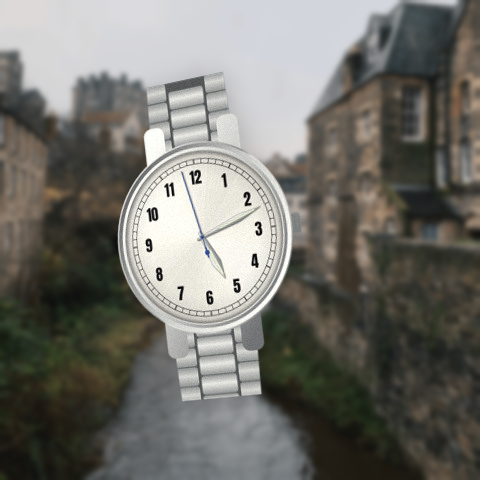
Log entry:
h=5 m=11 s=58
